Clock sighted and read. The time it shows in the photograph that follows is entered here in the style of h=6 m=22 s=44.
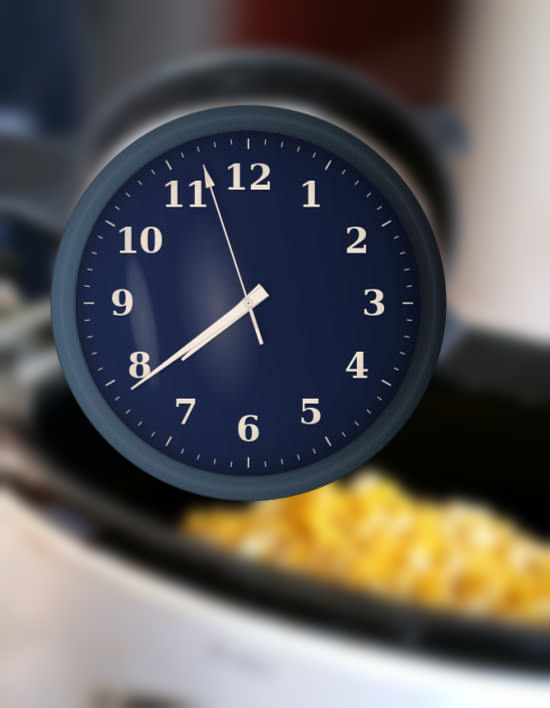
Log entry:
h=7 m=38 s=57
